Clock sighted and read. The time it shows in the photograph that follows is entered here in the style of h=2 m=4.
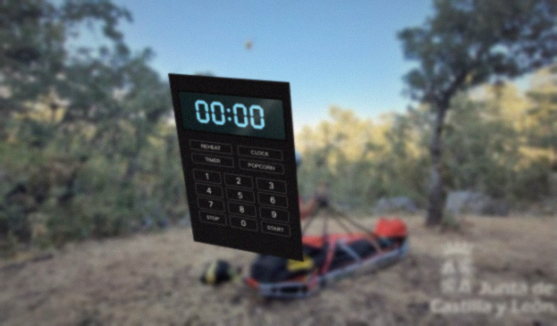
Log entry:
h=0 m=0
